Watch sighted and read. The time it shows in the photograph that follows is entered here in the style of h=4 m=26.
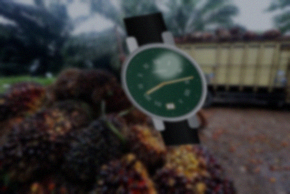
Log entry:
h=8 m=14
